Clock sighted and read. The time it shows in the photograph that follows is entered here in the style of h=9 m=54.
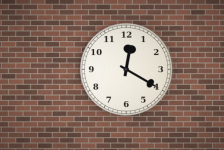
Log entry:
h=12 m=20
